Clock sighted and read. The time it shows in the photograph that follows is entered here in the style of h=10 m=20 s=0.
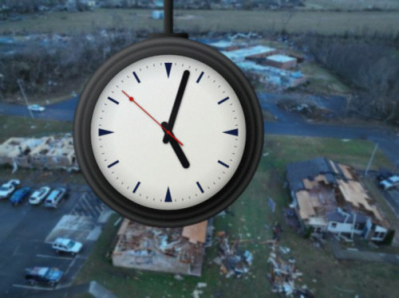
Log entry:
h=5 m=2 s=52
